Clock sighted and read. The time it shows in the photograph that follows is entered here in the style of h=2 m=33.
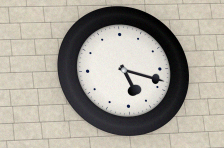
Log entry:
h=5 m=18
